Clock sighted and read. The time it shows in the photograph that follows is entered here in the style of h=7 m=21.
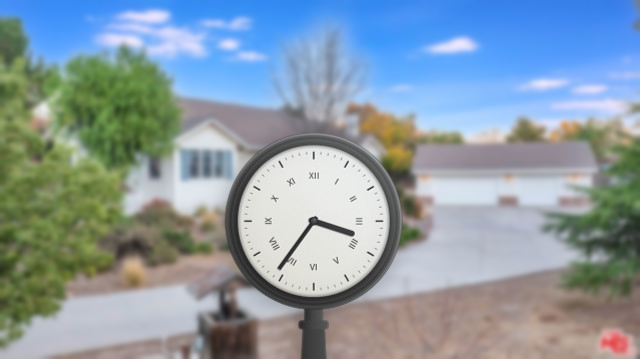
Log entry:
h=3 m=36
